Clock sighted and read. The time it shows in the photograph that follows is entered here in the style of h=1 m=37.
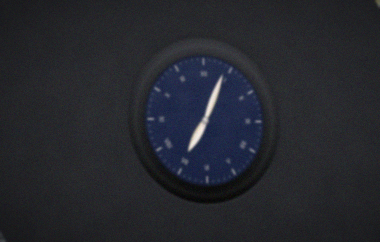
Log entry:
h=7 m=4
